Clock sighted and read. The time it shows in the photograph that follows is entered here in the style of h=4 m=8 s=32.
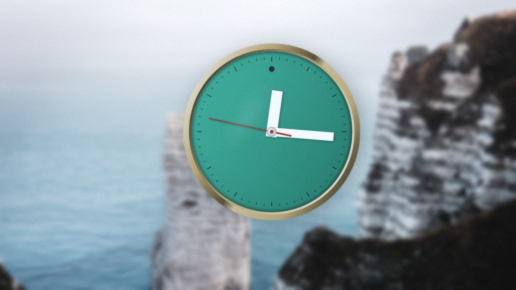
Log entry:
h=12 m=15 s=47
